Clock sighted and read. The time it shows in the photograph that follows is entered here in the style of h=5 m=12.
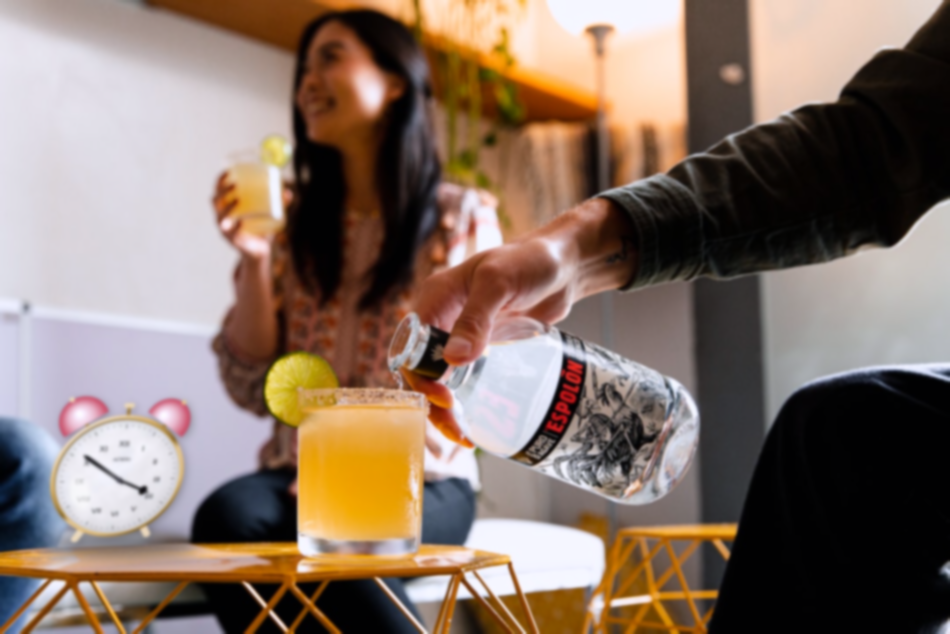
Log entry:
h=3 m=51
